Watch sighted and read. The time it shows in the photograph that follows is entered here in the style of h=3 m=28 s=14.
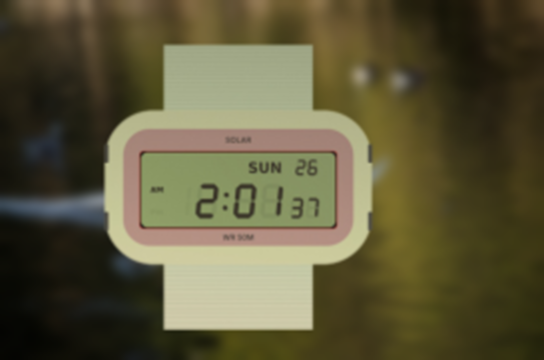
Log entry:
h=2 m=1 s=37
